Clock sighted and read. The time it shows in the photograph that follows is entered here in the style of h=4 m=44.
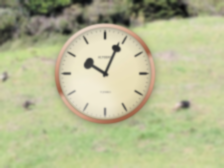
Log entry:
h=10 m=4
